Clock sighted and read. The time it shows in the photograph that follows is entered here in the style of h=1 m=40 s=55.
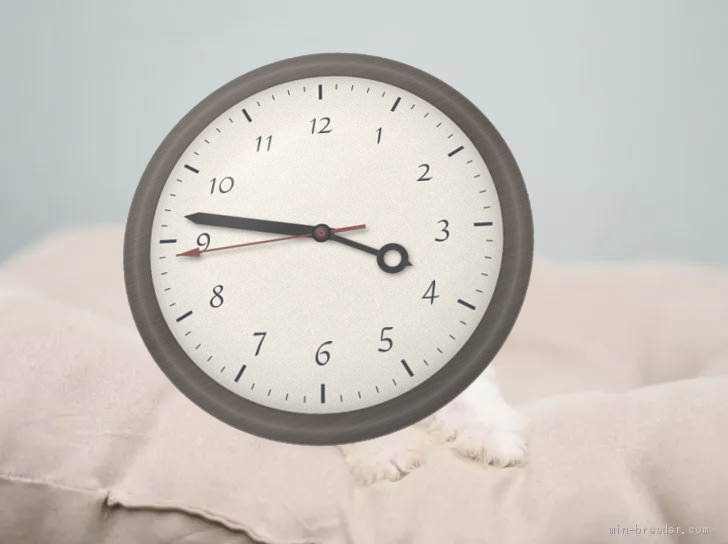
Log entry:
h=3 m=46 s=44
